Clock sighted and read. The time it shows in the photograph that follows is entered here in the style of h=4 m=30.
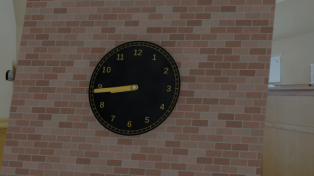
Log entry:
h=8 m=44
